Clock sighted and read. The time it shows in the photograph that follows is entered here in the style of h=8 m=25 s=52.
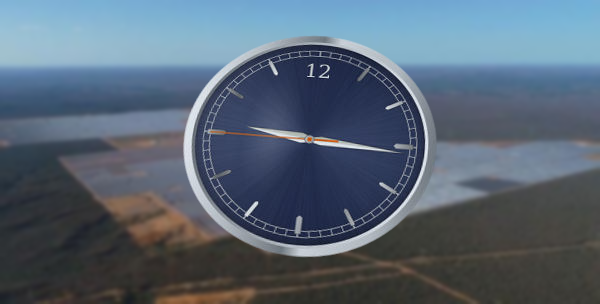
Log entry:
h=9 m=15 s=45
